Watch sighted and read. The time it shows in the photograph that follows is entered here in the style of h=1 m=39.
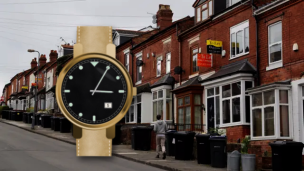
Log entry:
h=3 m=5
